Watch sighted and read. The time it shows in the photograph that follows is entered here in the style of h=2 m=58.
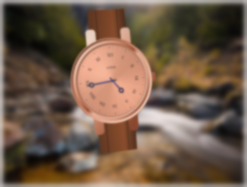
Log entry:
h=4 m=44
